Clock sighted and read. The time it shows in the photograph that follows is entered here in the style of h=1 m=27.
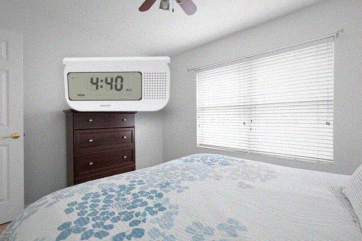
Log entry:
h=4 m=40
